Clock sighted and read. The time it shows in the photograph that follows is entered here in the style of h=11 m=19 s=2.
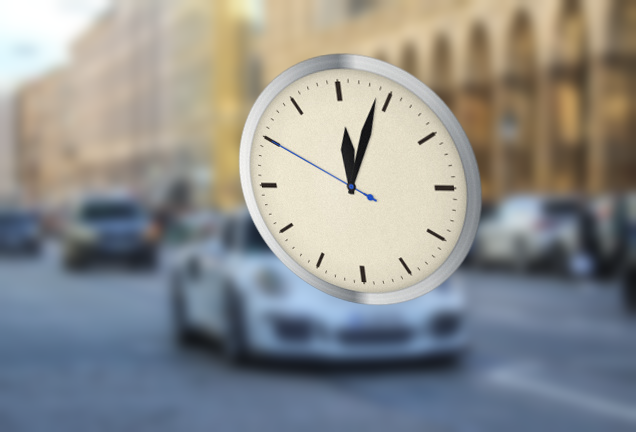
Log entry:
h=12 m=3 s=50
